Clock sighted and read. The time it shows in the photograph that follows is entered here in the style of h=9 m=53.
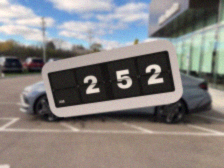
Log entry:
h=2 m=52
